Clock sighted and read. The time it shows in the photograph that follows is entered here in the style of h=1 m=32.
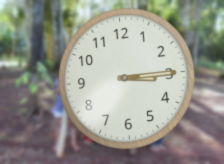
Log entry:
h=3 m=15
